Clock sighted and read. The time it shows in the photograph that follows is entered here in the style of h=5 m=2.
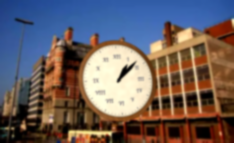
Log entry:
h=1 m=8
